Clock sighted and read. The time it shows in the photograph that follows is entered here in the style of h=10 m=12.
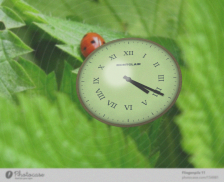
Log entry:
h=4 m=20
